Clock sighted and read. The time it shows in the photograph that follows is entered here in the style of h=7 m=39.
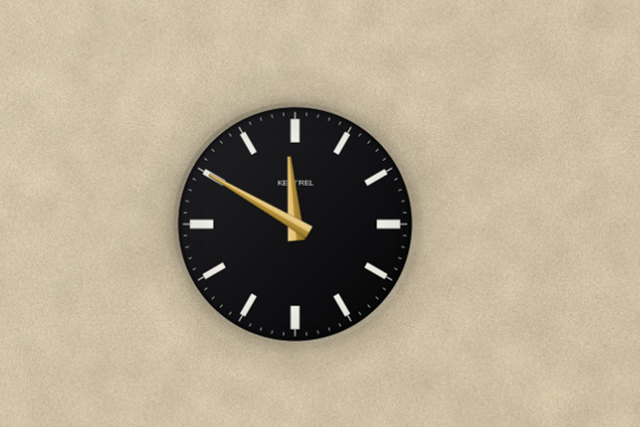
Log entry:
h=11 m=50
